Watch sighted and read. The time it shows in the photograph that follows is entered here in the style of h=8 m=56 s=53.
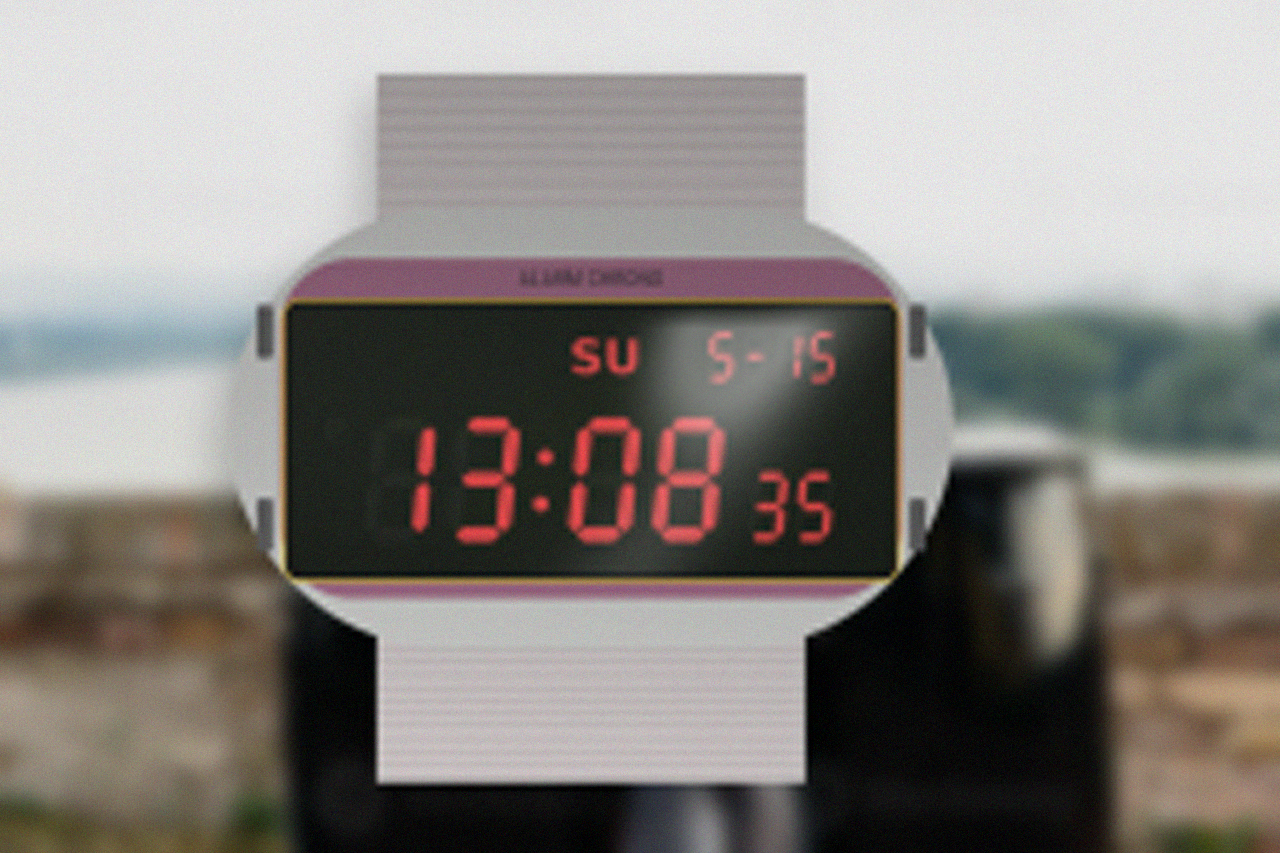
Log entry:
h=13 m=8 s=35
